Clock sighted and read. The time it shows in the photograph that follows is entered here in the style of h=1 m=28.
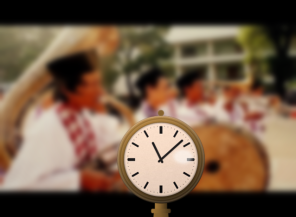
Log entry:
h=11 m=8
